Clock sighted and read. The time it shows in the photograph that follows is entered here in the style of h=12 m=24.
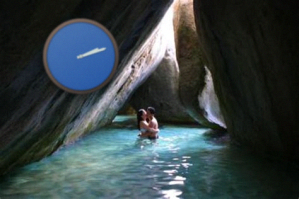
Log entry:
h=2 m=12
